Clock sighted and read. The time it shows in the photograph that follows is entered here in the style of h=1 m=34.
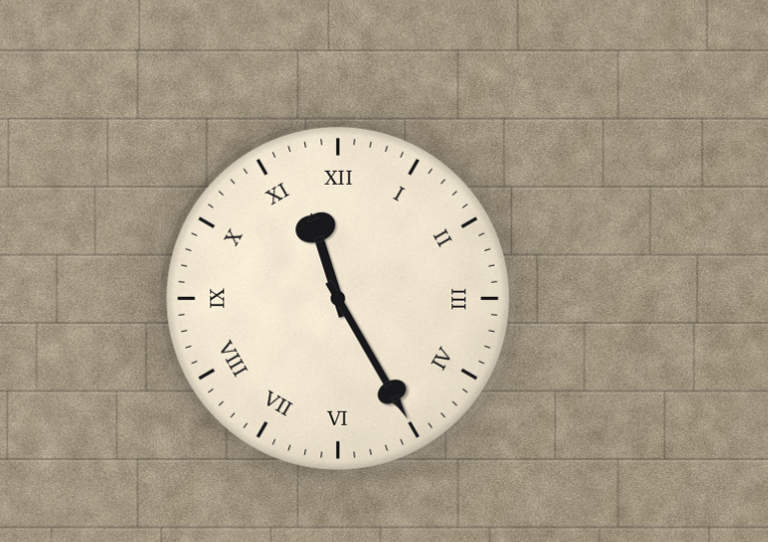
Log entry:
h=11 m=25
